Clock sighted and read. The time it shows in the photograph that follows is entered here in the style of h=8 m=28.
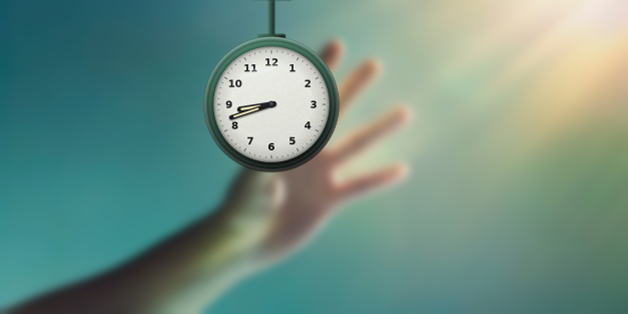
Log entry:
h=8 m=42
